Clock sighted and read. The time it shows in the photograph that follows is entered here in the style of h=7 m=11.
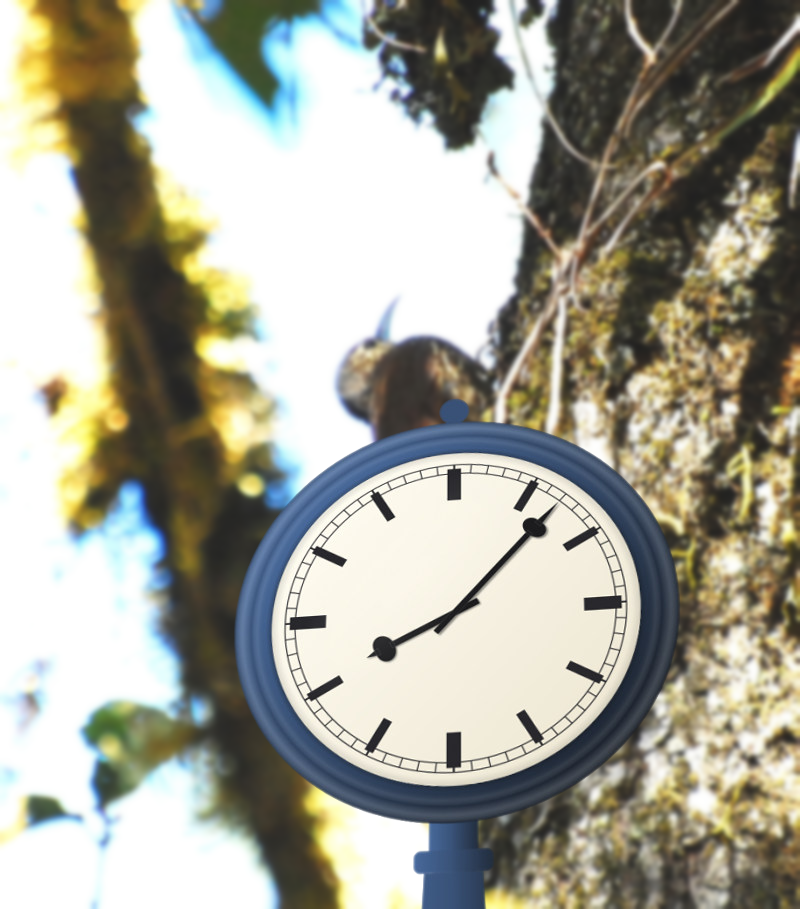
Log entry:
h=8 m=7
